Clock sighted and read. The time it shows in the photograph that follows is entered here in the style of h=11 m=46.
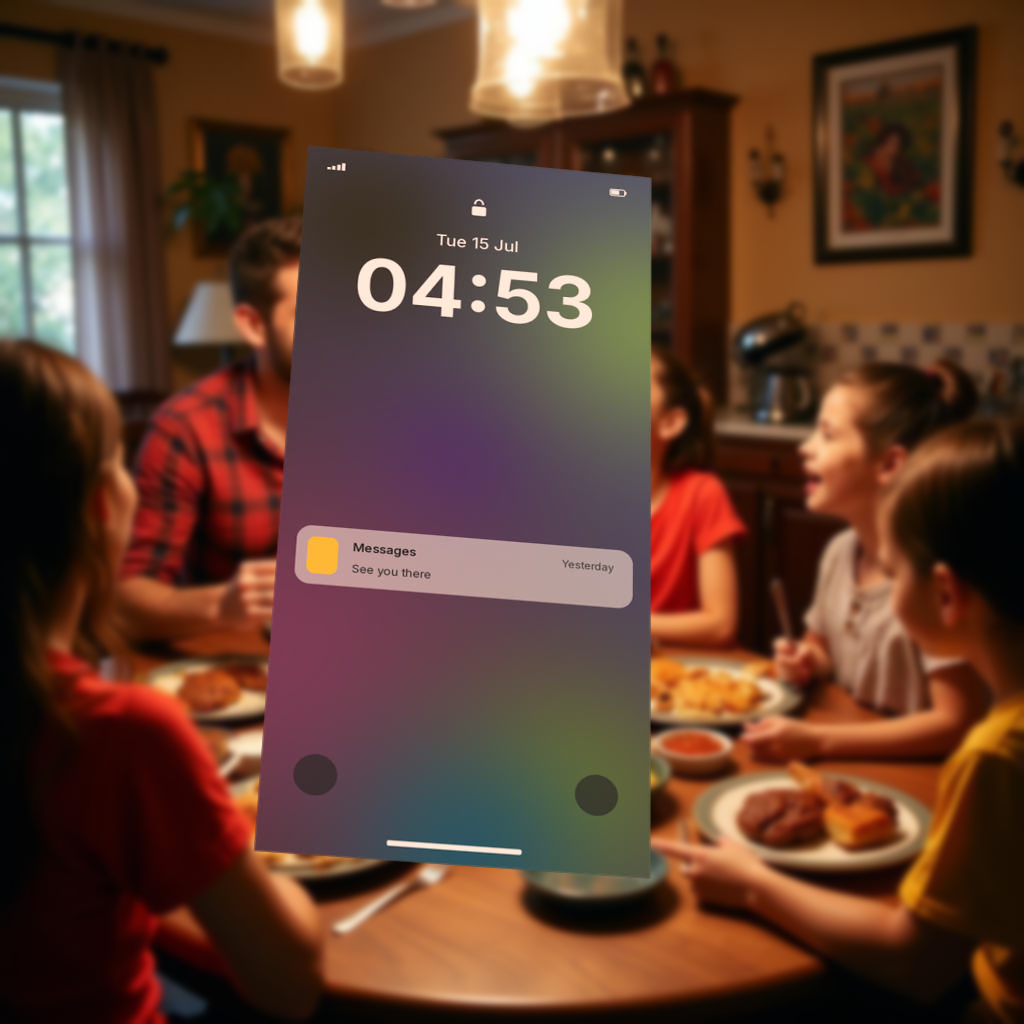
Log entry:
h=4 m=53
